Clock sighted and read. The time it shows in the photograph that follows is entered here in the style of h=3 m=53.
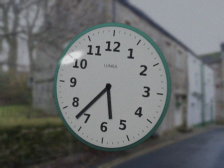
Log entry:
h=5 m=37
